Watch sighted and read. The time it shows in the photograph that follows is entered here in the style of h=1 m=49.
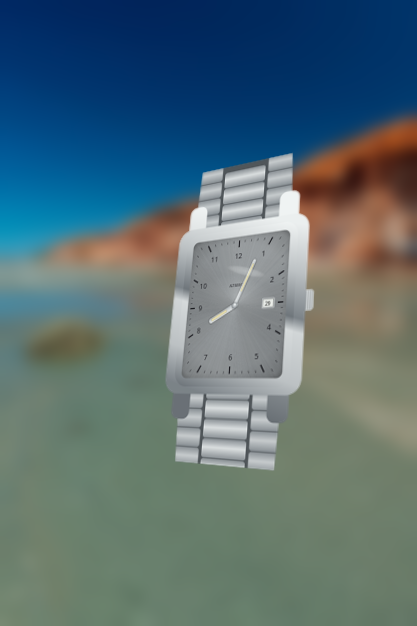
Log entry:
h=8 m=4
